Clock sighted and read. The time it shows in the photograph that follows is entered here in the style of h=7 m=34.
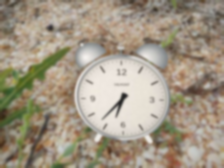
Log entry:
h=6 m=37
